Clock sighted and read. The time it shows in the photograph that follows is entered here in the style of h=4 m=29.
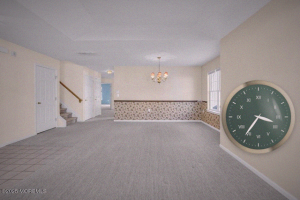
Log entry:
h=3 m=36
